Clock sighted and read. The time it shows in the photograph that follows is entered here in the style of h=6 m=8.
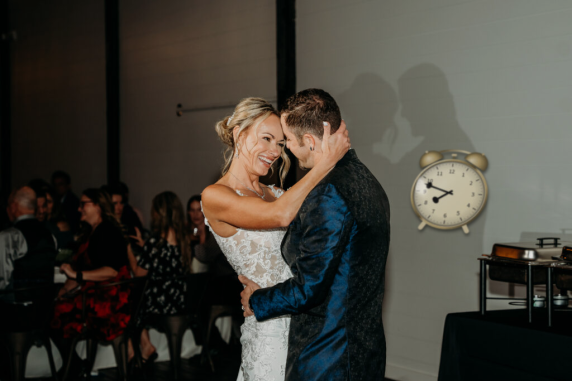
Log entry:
h=7 m=48
